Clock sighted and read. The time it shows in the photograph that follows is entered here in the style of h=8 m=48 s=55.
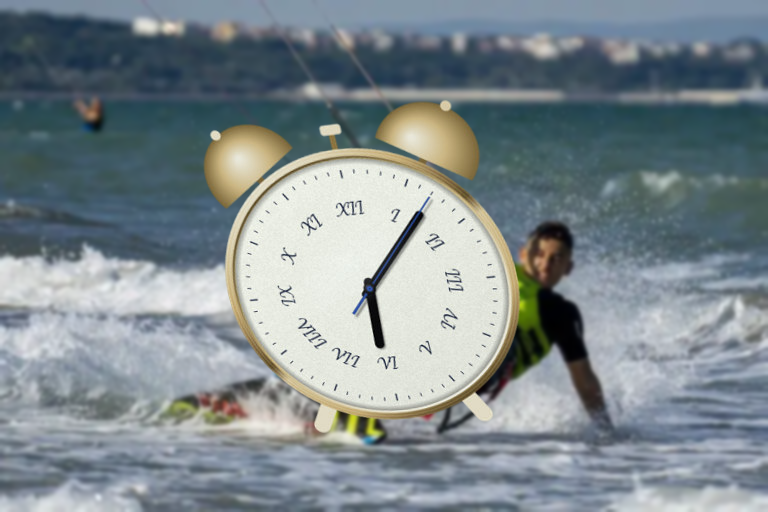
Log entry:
h=6 m=7 s=7
